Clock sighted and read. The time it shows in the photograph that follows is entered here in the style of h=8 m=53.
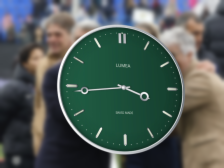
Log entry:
h=3 m=44
